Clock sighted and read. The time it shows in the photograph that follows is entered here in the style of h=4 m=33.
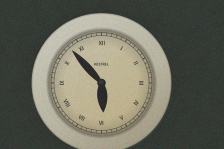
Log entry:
h=5 m=53
